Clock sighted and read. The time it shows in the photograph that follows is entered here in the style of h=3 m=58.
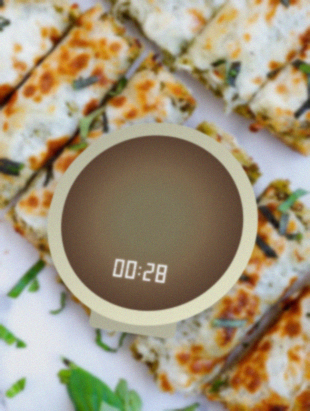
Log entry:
h=0 m=28
